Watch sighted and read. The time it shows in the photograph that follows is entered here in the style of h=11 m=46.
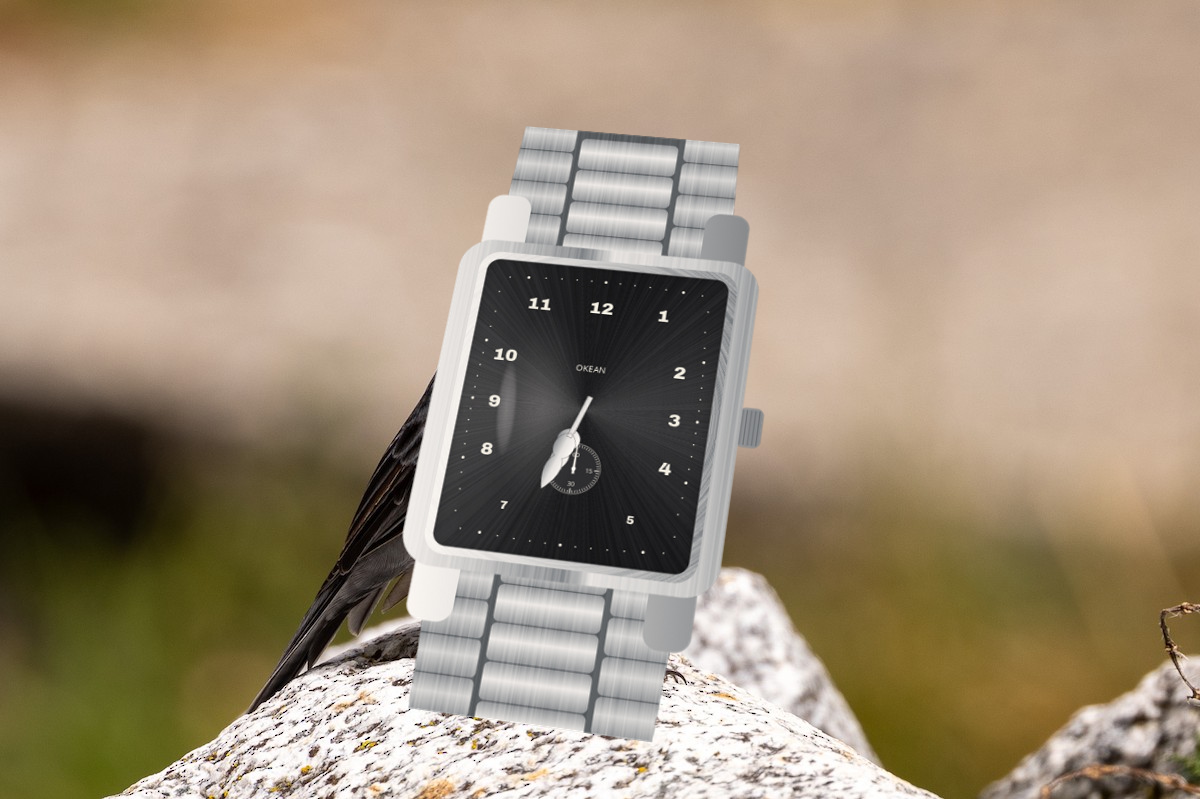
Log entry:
h=6 m=33
